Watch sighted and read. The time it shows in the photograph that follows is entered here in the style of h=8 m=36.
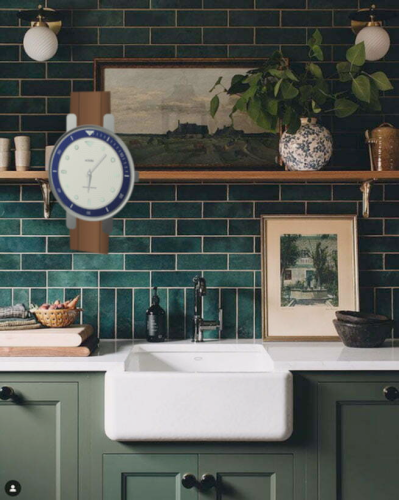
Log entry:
h=6 m=7
